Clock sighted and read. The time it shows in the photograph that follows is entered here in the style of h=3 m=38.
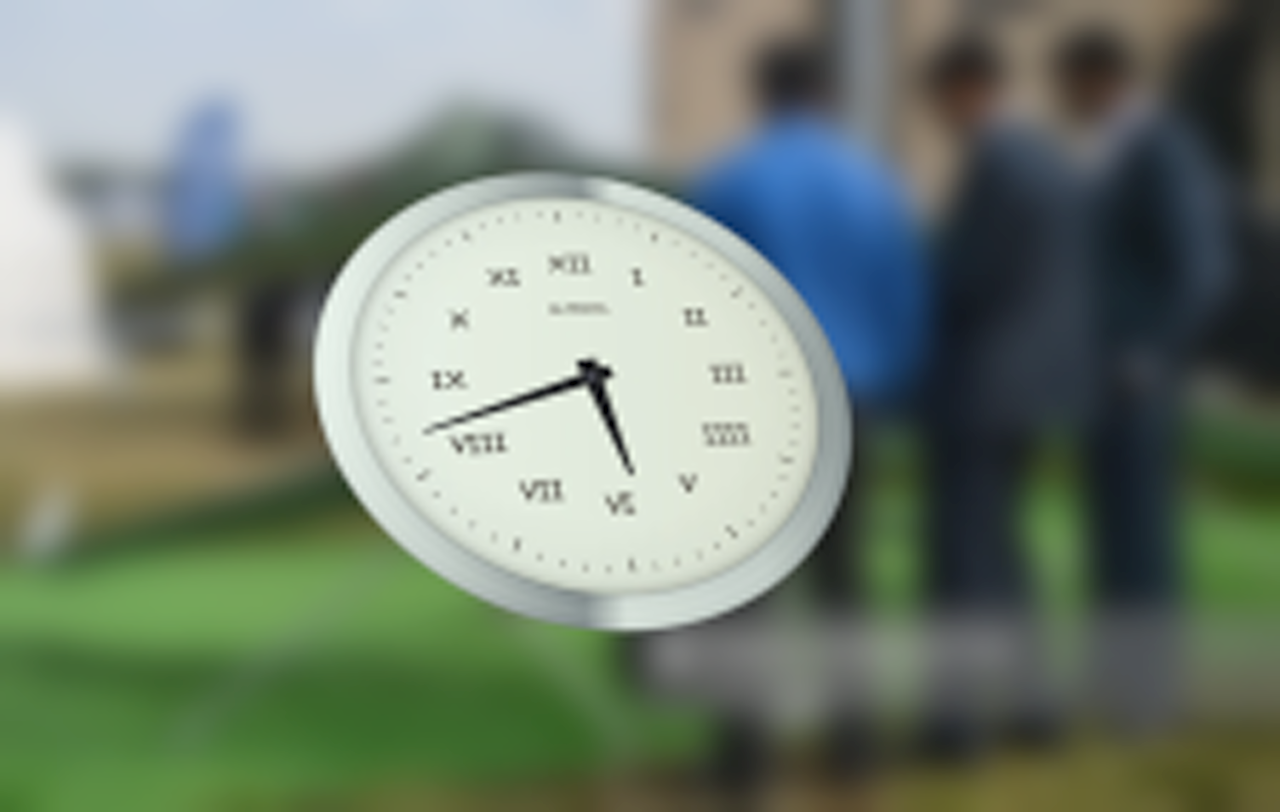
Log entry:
h=5 m=42
